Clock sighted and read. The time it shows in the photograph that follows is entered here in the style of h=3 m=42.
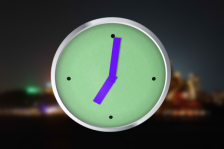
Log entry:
h=7 m=1
